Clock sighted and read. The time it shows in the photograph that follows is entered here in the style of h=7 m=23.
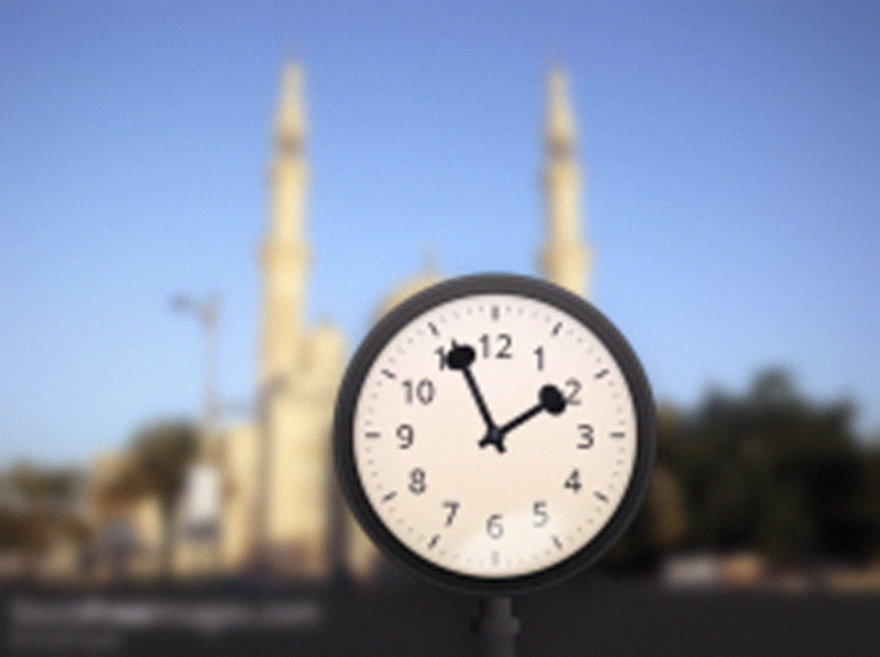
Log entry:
h=1 m=56
